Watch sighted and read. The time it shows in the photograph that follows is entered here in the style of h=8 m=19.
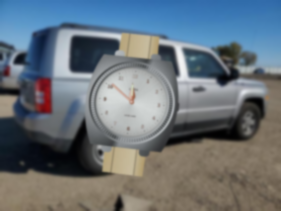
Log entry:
h=11 m=51
